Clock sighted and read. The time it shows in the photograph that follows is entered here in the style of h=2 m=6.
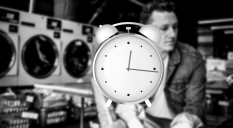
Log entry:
h=12 m=16
